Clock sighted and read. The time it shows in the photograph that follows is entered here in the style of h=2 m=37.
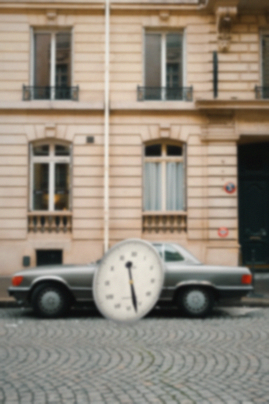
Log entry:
h=11 m=27
